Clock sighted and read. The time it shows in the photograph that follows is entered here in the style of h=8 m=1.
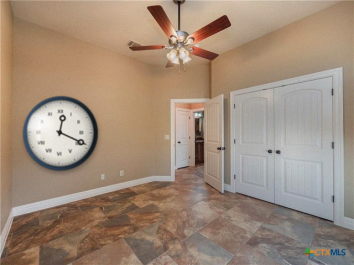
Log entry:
h=12 m=19
